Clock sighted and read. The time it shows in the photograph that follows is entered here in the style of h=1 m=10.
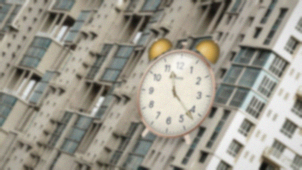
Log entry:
h=11 m=22
